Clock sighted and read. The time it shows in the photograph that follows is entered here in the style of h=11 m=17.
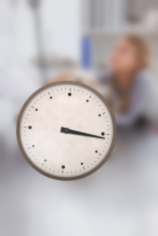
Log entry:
h=3 m=16
